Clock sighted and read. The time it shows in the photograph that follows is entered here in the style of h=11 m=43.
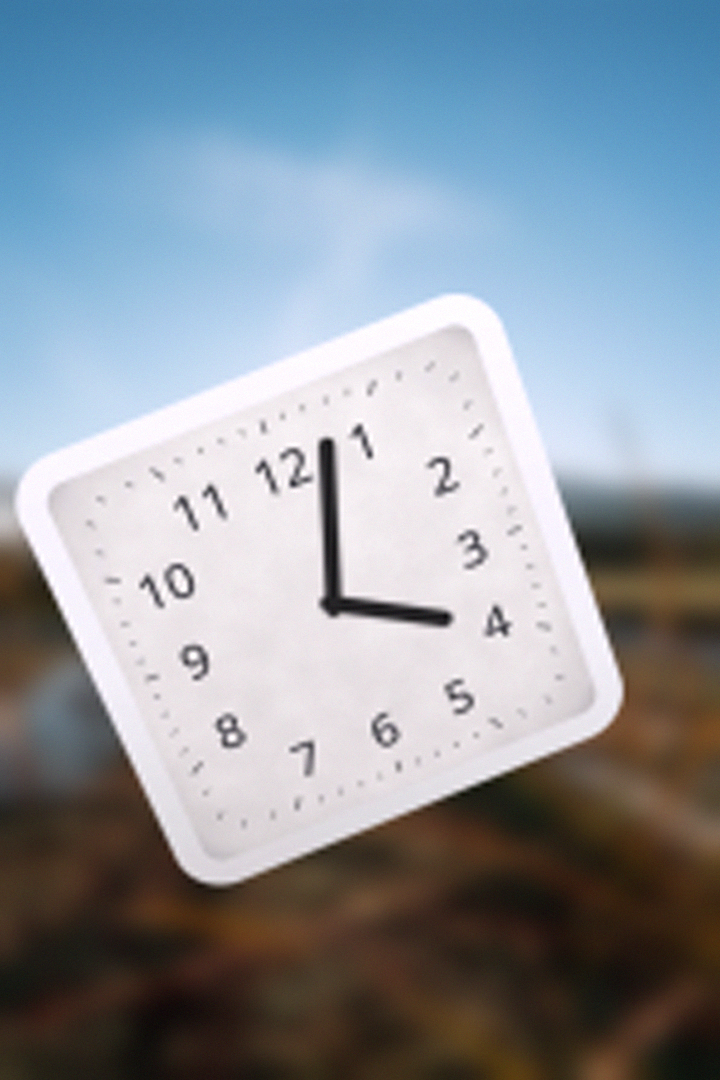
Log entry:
h=4 m=3
